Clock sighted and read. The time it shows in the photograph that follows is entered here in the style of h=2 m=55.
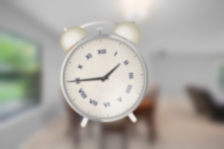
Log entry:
h=1 m=45
